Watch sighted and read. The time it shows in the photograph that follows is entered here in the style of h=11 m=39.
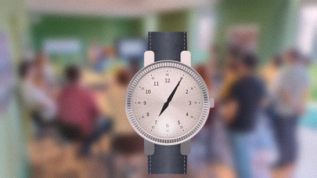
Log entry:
h=7 m=5
